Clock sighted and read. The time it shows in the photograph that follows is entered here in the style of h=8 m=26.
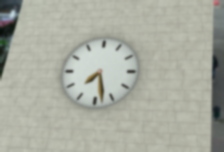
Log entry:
h=7 m=28
